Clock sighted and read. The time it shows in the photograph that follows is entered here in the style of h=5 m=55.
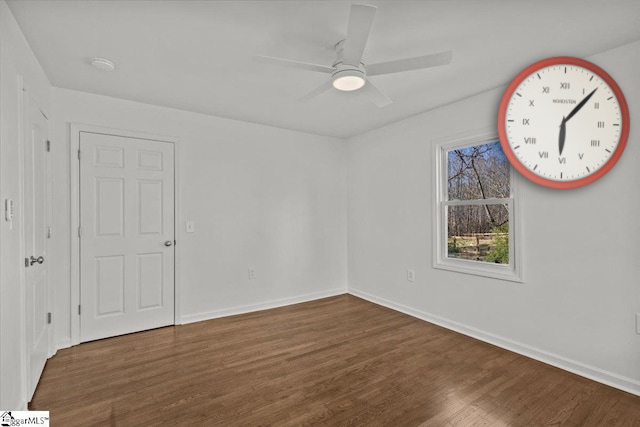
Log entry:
h=6 m=7
